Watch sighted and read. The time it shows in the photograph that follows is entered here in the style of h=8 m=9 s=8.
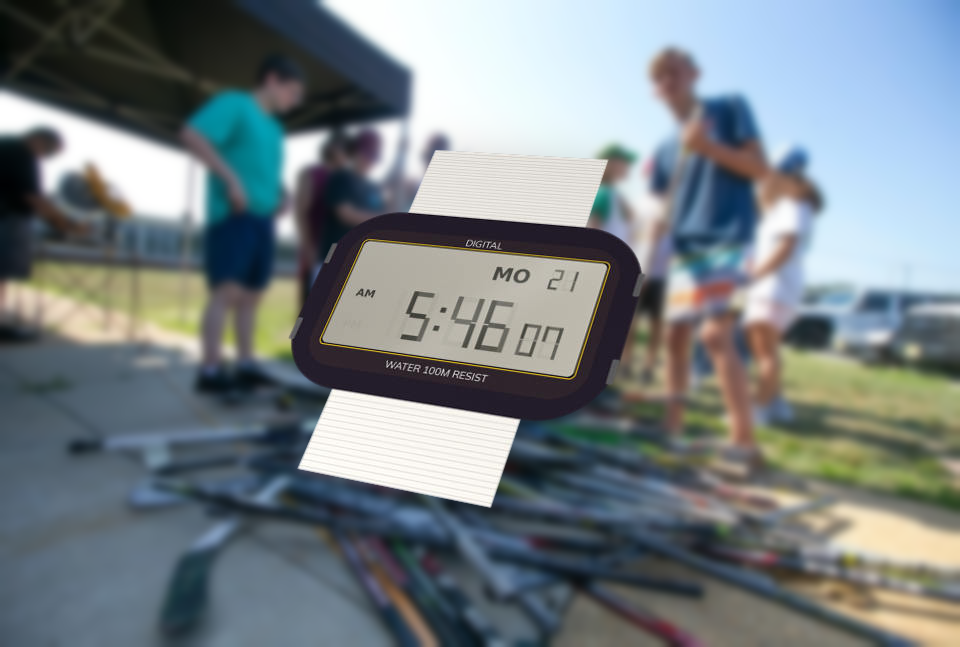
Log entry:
h=5 m=46 s=7
